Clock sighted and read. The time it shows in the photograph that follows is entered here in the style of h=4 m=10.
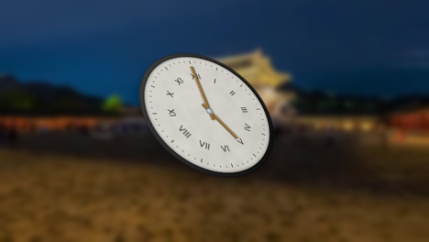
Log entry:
h=5 m=0
